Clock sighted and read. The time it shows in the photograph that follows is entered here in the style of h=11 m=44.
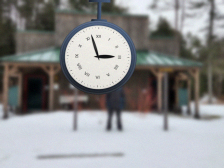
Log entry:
h=2 m=57
